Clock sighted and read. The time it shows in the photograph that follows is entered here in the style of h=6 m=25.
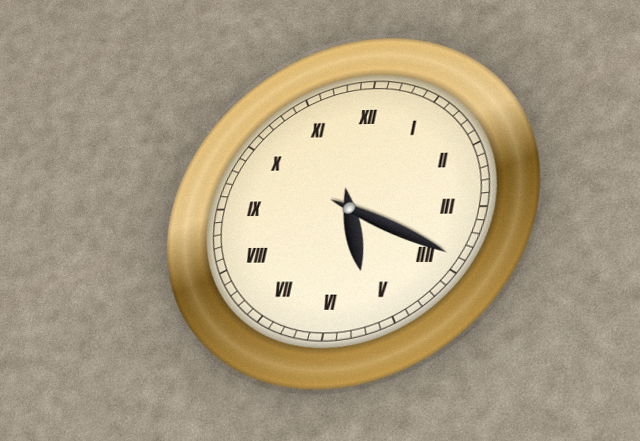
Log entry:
h=5 m=19
